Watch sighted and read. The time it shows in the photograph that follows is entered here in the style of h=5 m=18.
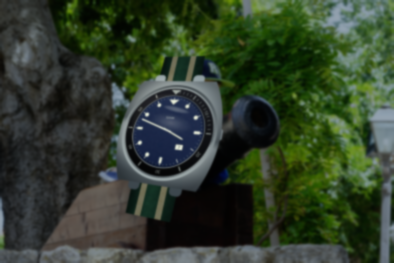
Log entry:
h=3 m=48
